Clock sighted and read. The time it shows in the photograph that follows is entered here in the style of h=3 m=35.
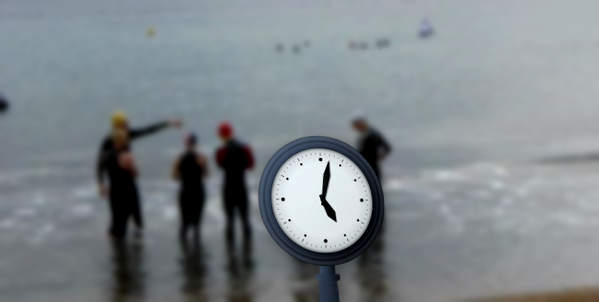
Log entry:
h=5 m=2
